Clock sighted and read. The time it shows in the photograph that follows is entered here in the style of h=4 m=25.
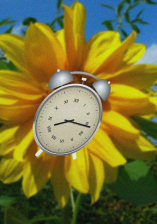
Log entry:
h=8 m=16
